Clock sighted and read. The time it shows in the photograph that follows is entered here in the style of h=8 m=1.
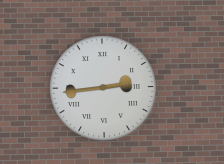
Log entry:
h=2 m=44
